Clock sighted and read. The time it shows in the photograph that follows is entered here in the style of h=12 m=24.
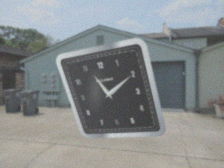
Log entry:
h=11 m=10
